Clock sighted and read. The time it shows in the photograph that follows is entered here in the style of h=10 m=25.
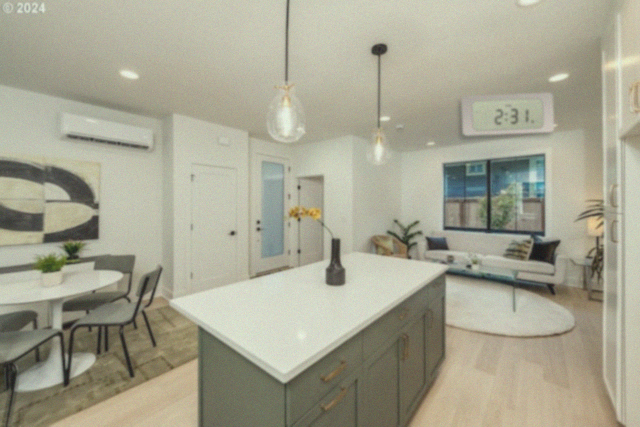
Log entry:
h=2 m=31
